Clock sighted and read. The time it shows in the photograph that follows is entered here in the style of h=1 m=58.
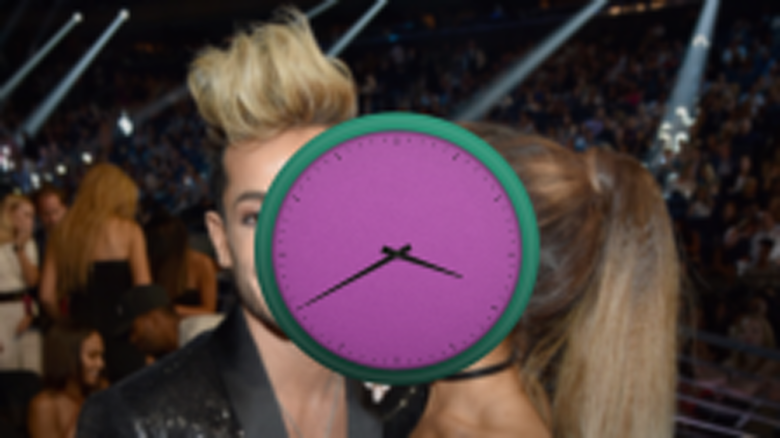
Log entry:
h=3 m=40
